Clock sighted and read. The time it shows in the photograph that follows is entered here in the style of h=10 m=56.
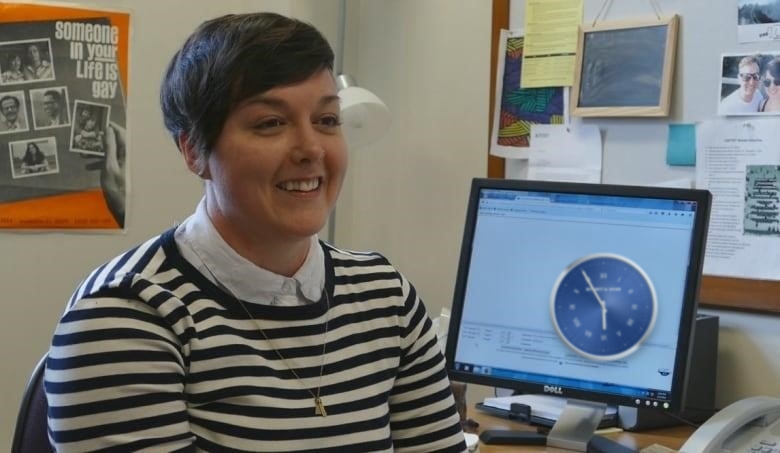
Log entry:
h=5 m=55
